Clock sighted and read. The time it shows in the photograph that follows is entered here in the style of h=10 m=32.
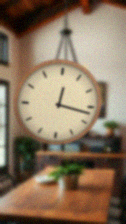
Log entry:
h=12 m=17
